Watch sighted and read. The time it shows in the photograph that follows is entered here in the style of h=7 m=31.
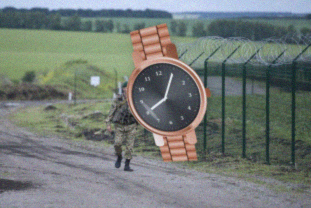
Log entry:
h=8 m=5
